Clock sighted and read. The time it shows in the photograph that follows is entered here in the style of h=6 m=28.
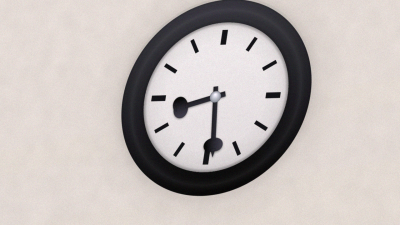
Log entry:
h=8 m=29
